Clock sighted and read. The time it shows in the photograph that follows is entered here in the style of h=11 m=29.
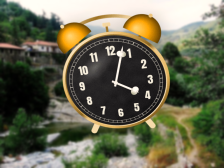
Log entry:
h=4 m=3
